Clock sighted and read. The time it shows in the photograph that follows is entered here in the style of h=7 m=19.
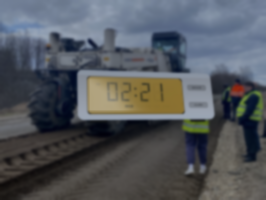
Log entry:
h=2 m=21
